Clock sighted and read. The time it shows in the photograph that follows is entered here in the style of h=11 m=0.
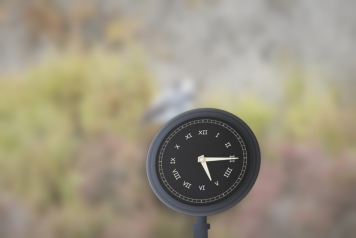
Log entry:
h=5 m=15
